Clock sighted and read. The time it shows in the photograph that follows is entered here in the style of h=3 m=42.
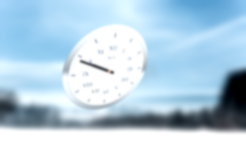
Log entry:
h=9 m=49
